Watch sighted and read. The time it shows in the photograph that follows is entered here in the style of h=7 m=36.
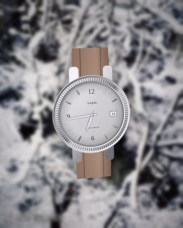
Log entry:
h=6 m=44
